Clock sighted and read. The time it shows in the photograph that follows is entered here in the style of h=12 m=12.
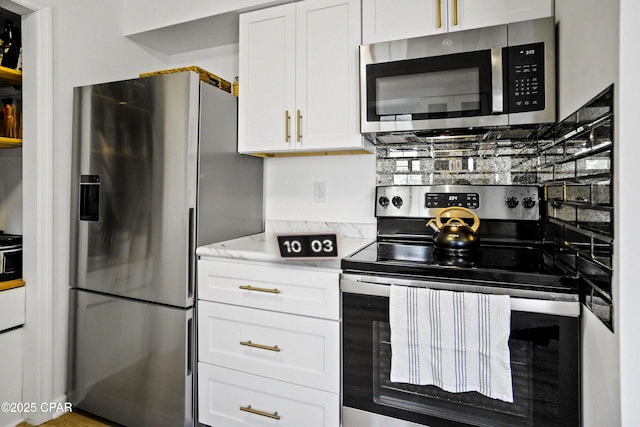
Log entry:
h=10 m=3
